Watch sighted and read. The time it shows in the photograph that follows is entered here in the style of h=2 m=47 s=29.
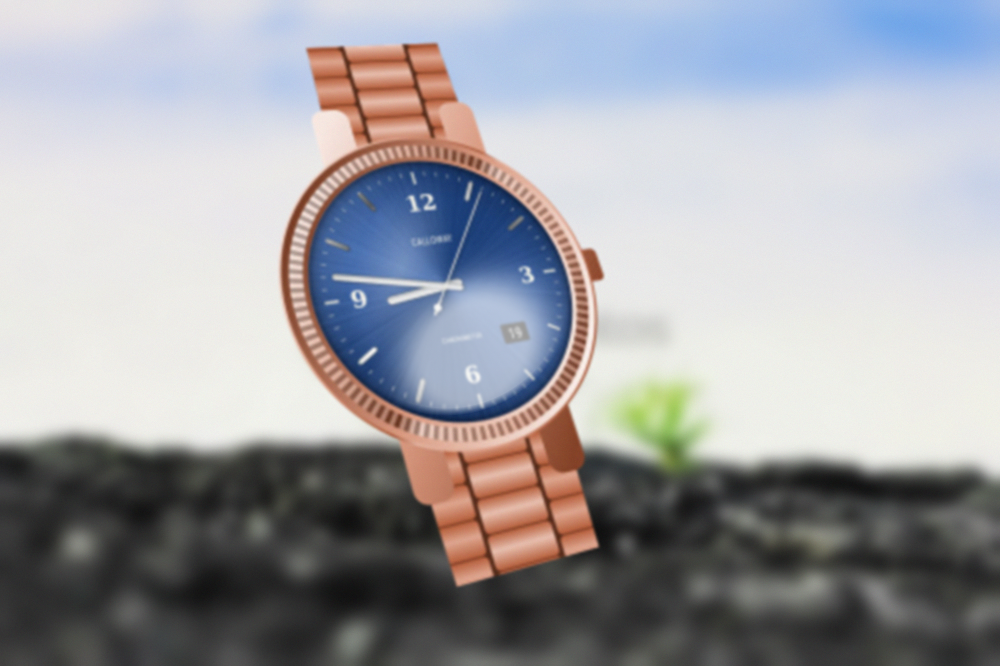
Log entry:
h=8 m=47 s=6
